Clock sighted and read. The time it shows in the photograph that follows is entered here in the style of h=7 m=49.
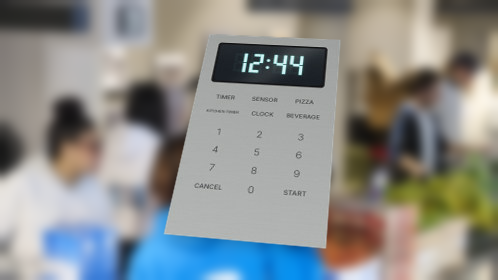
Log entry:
h=12 m=44
